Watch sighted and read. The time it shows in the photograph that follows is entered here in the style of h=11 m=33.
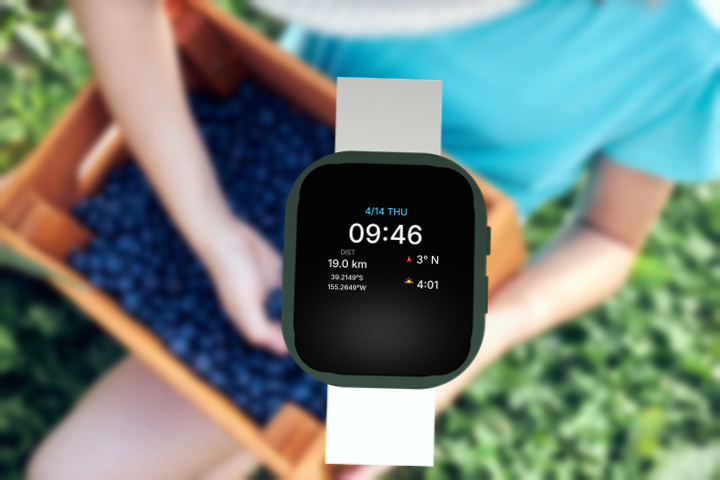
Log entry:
h=9 m=46
